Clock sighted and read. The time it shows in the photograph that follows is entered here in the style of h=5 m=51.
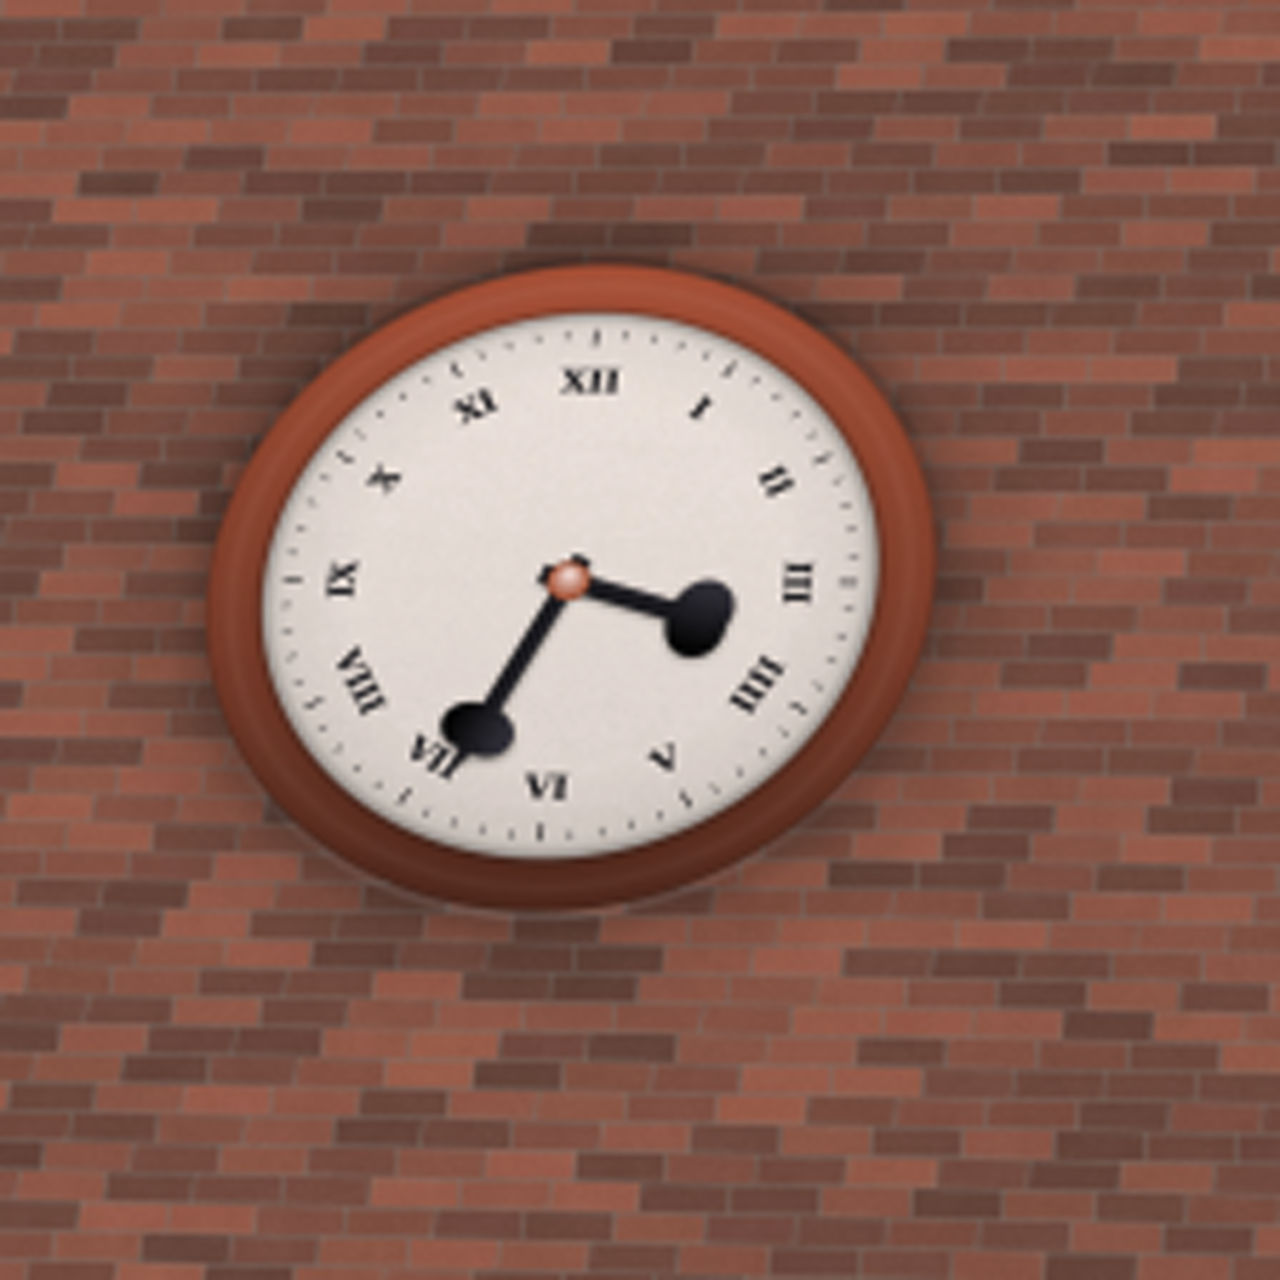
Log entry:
h=3 m=34
